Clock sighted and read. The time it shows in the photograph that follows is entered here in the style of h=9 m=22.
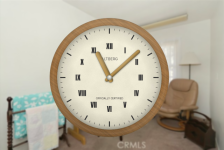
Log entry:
h=11 m=8
